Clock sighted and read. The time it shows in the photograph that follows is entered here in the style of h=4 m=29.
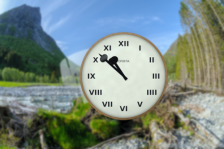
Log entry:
h=10 m=52
